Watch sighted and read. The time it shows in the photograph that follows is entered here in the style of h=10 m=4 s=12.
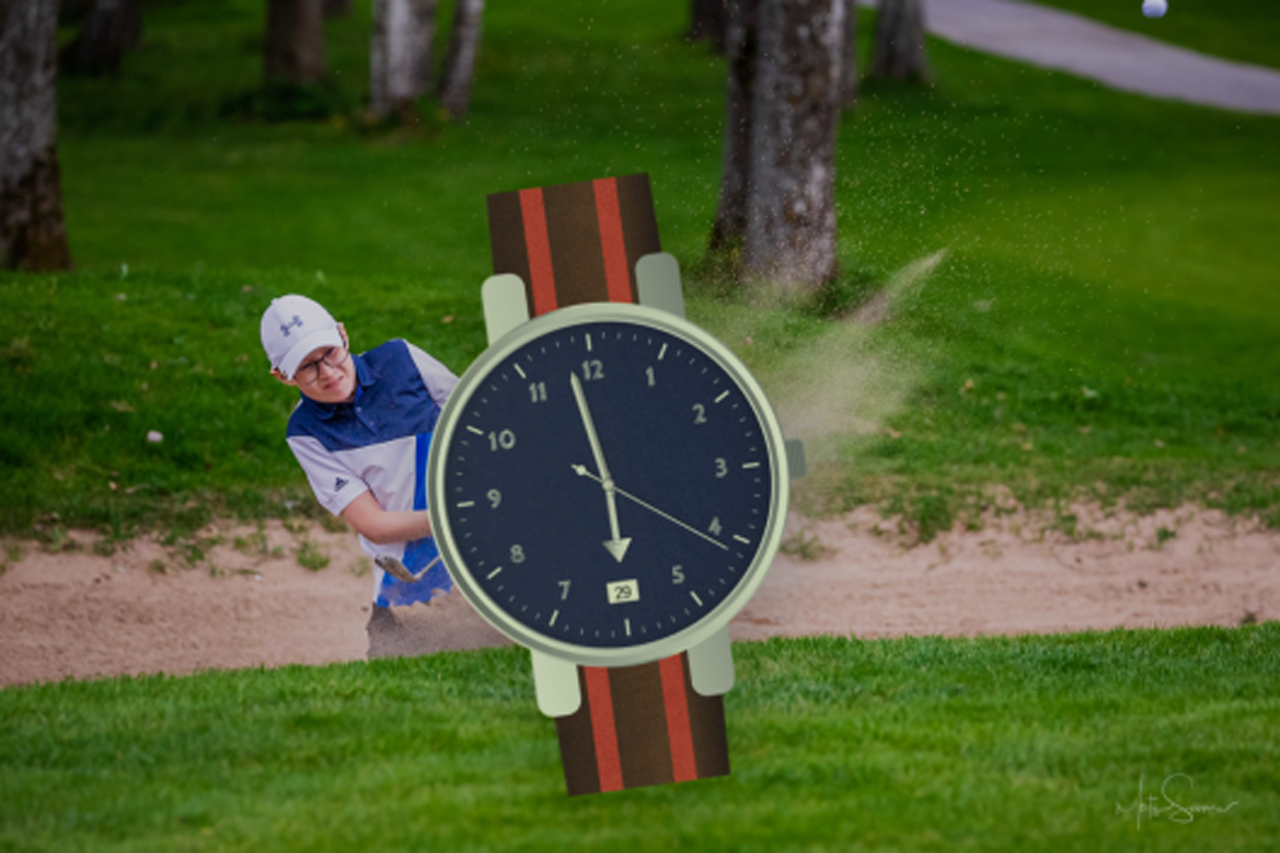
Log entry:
h=5 m=58 s=21
